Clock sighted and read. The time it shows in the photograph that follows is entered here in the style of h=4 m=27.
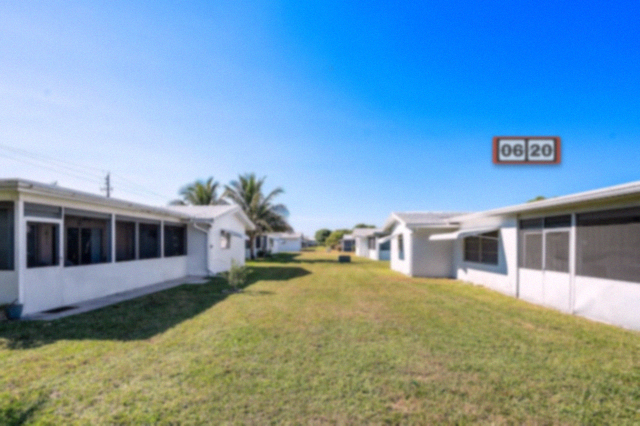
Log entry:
h=6 m=20
